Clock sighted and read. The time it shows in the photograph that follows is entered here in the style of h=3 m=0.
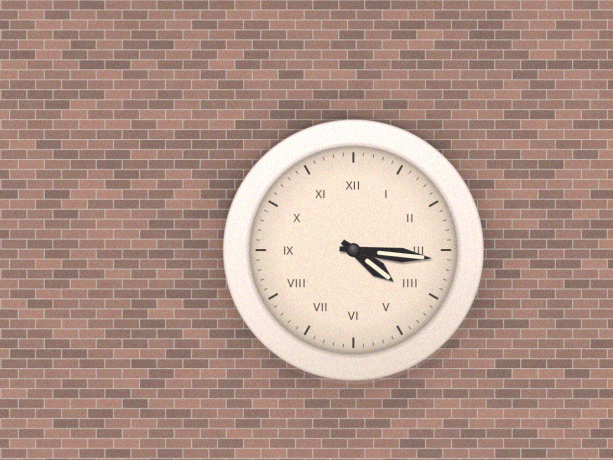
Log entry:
h=4 m=16
